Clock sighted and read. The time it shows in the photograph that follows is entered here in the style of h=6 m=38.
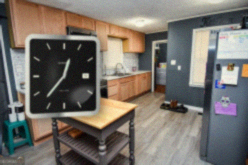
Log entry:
h=12 m=37
